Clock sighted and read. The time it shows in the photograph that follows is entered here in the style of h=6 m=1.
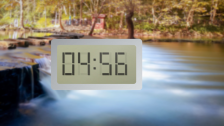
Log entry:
h=4 m=56
